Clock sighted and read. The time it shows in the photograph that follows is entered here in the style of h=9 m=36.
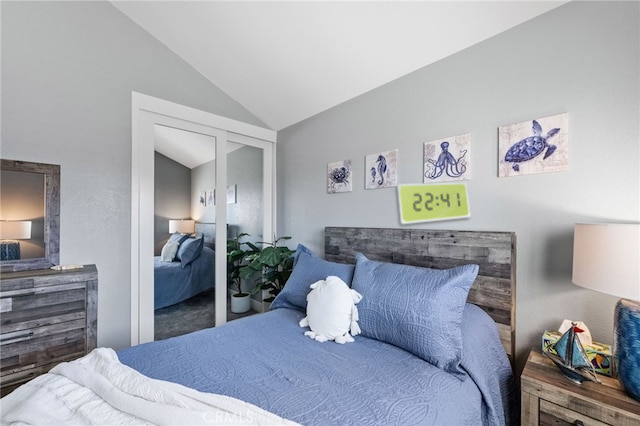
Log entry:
h=22 m=41
